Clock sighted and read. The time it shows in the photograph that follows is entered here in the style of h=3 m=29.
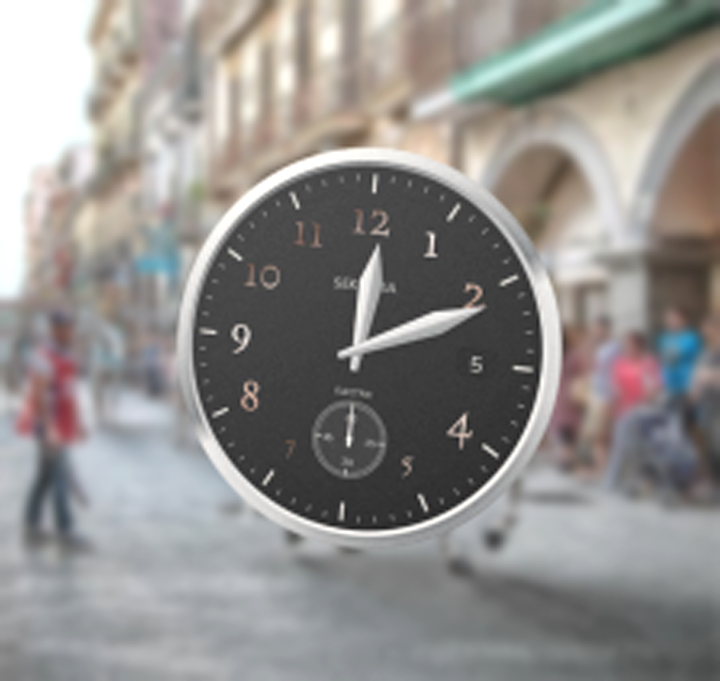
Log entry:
h=12 m=11
